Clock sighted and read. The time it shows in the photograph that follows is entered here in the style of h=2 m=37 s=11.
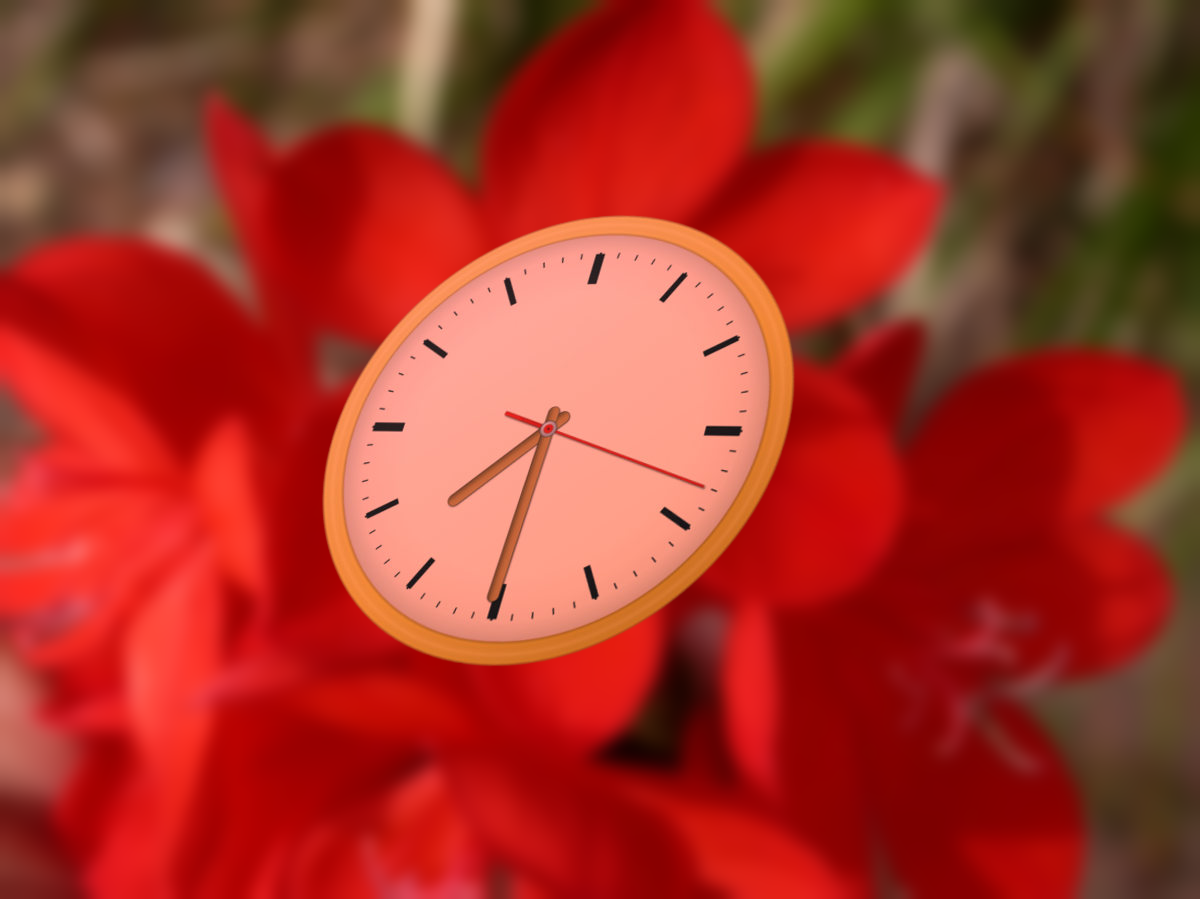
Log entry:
h=7 m=30 s=18
